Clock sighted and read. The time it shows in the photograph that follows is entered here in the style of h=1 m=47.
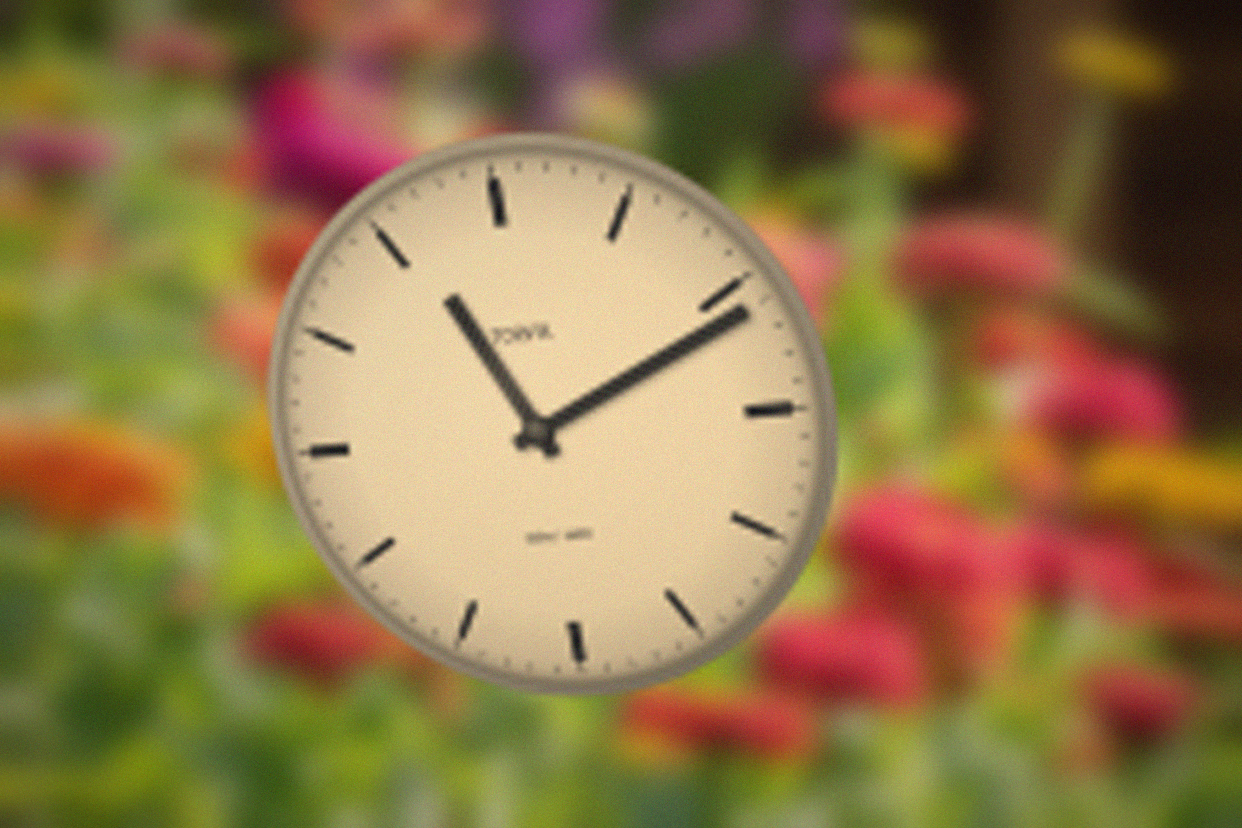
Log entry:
h=11 m=11
